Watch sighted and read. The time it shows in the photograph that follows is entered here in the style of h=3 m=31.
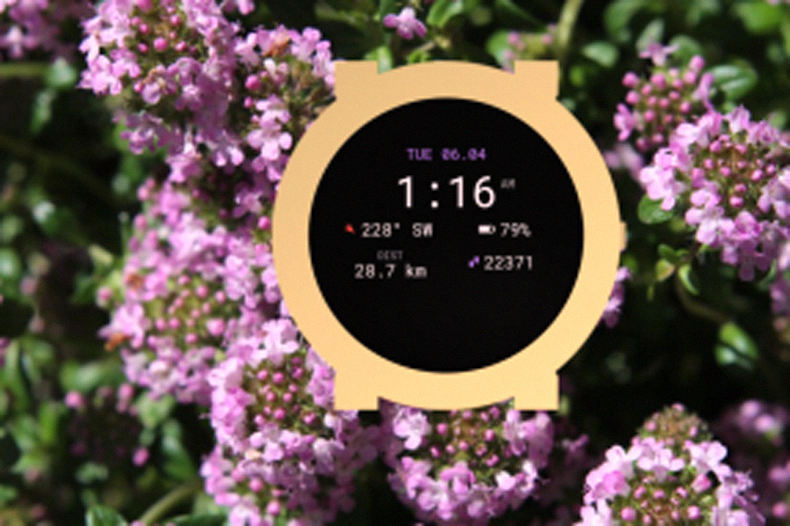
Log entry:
h=1 m=16
